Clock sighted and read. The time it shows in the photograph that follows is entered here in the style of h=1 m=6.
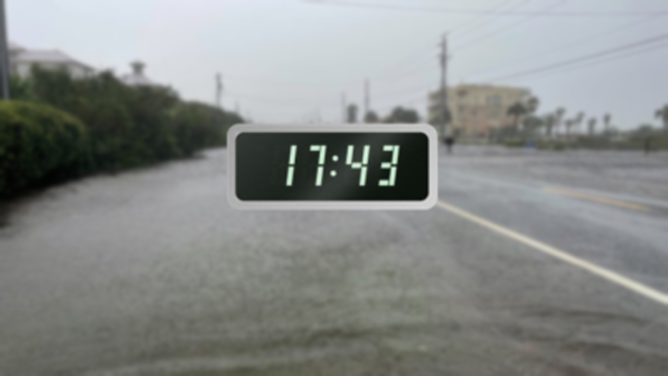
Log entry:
h=17 m=43
